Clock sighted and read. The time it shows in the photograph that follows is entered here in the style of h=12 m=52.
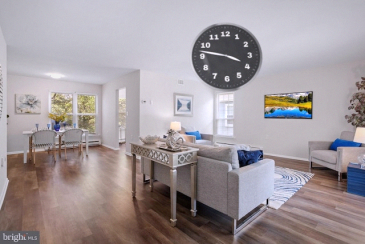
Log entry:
h=3 m=47
